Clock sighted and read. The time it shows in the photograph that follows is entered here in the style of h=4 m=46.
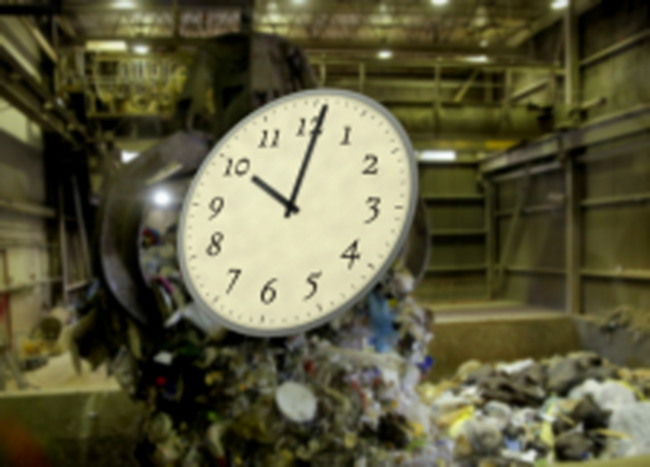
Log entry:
h=10 m=1
